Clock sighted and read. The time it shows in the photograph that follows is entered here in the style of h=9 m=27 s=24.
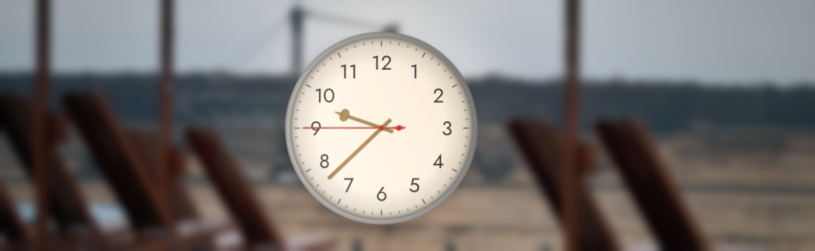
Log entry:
h=9 m=37 s=45
